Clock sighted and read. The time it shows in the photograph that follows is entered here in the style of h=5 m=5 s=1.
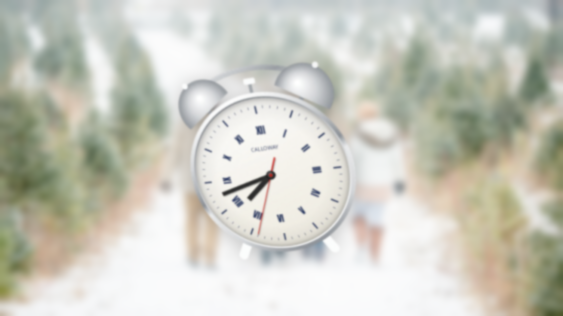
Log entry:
h=7 m=42 s=34
